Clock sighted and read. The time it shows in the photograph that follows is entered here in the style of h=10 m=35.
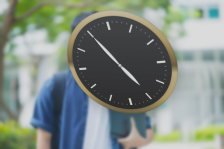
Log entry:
h=4 m=55
